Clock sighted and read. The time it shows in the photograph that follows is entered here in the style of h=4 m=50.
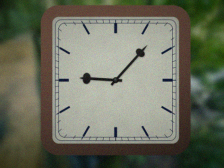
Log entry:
h=9 m=7
